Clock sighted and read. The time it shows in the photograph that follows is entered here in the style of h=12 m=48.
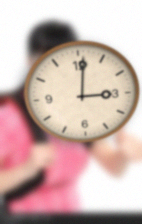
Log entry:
h=3 m=1
